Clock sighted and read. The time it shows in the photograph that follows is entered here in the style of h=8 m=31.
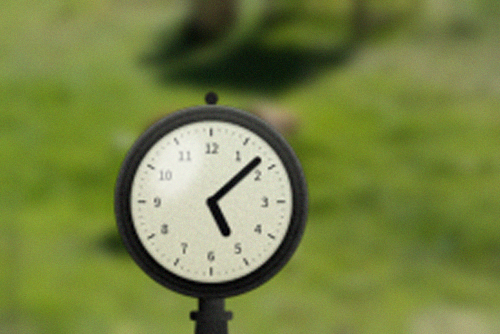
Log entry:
h=5 m=8
